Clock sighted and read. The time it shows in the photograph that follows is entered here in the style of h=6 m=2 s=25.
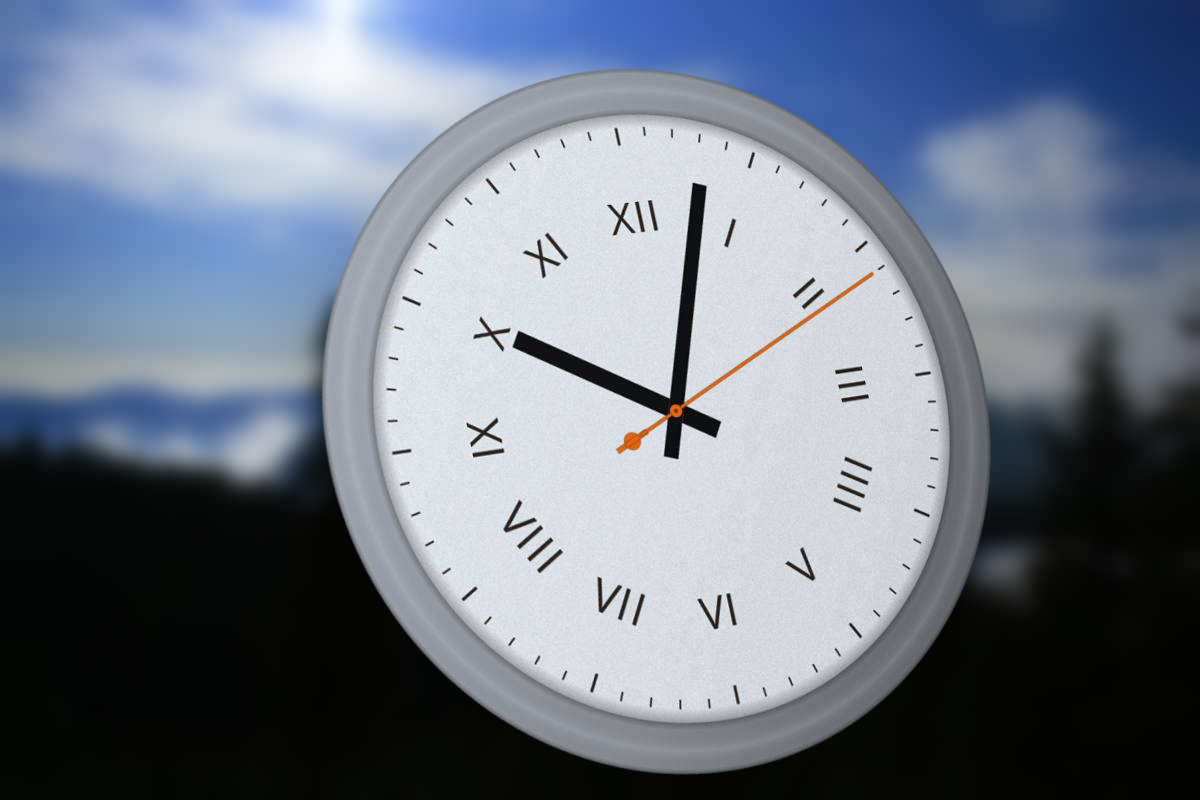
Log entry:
h=10 m=3 s=11
